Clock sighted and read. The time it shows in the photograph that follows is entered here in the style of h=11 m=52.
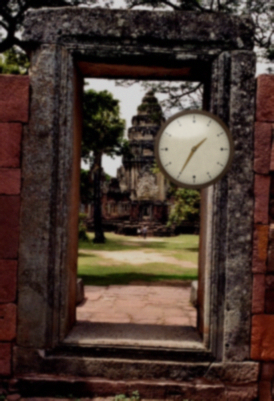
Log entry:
h=1 m=35
